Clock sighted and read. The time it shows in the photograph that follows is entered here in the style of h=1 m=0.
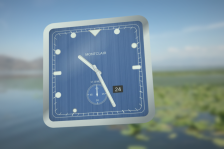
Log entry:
h=10 m=26
